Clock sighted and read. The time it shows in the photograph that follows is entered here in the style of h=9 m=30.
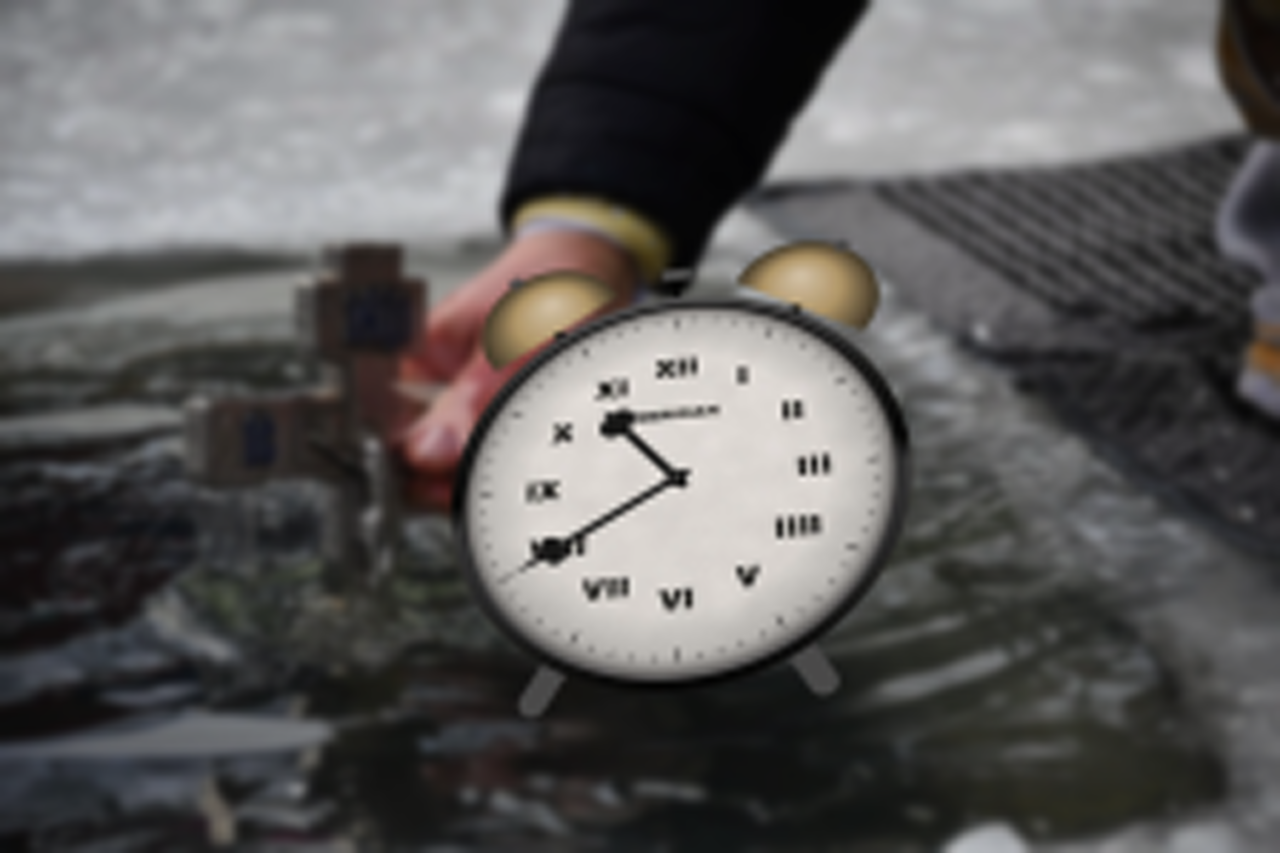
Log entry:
h=10 m=40
